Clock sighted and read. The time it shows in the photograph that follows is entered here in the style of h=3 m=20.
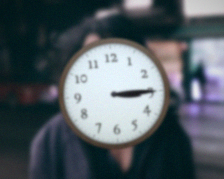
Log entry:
h=3 m=15
